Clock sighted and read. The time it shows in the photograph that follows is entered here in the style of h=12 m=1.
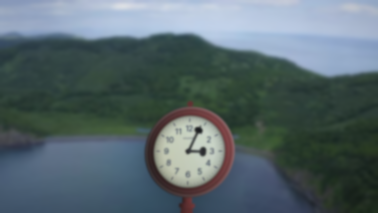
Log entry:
h=3 m=4
